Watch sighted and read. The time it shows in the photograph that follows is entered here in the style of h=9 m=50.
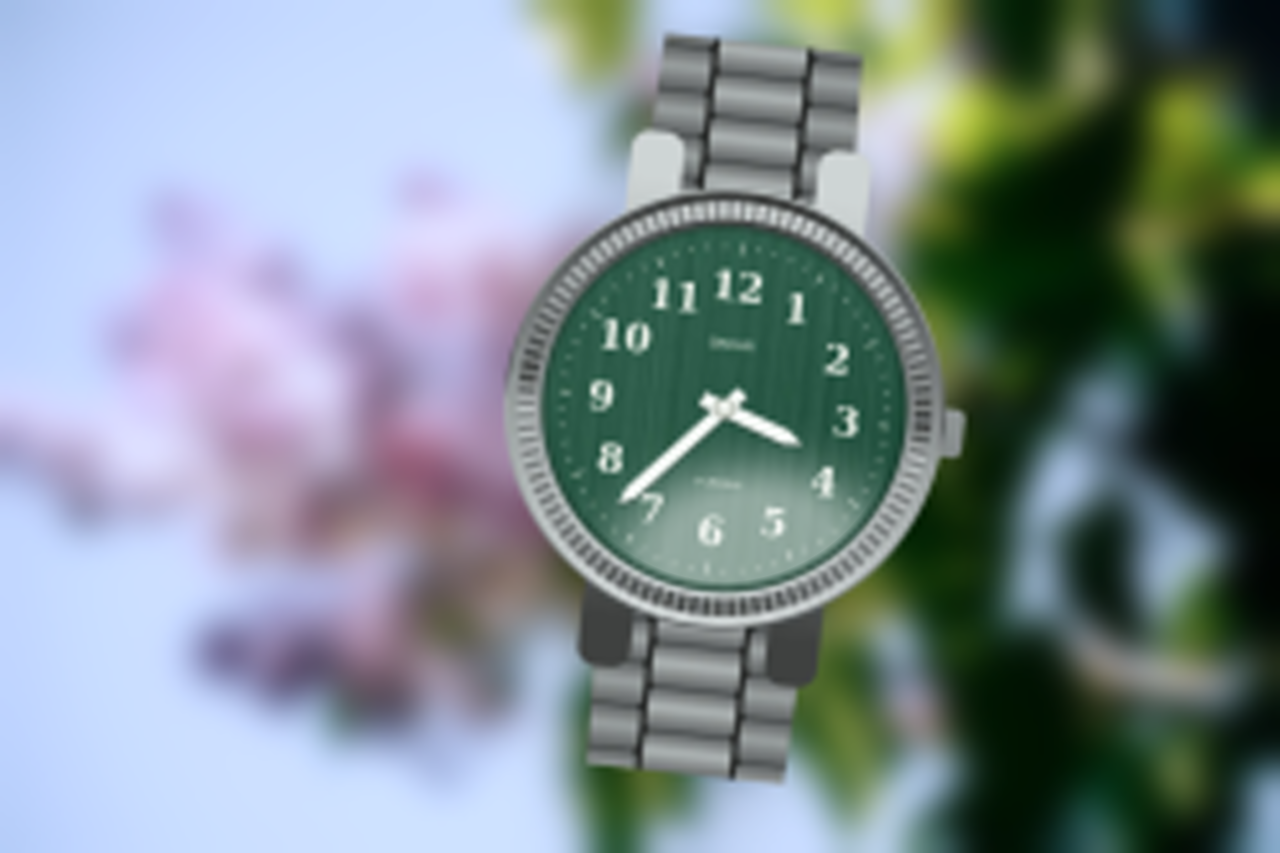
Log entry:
h=3 m=37
